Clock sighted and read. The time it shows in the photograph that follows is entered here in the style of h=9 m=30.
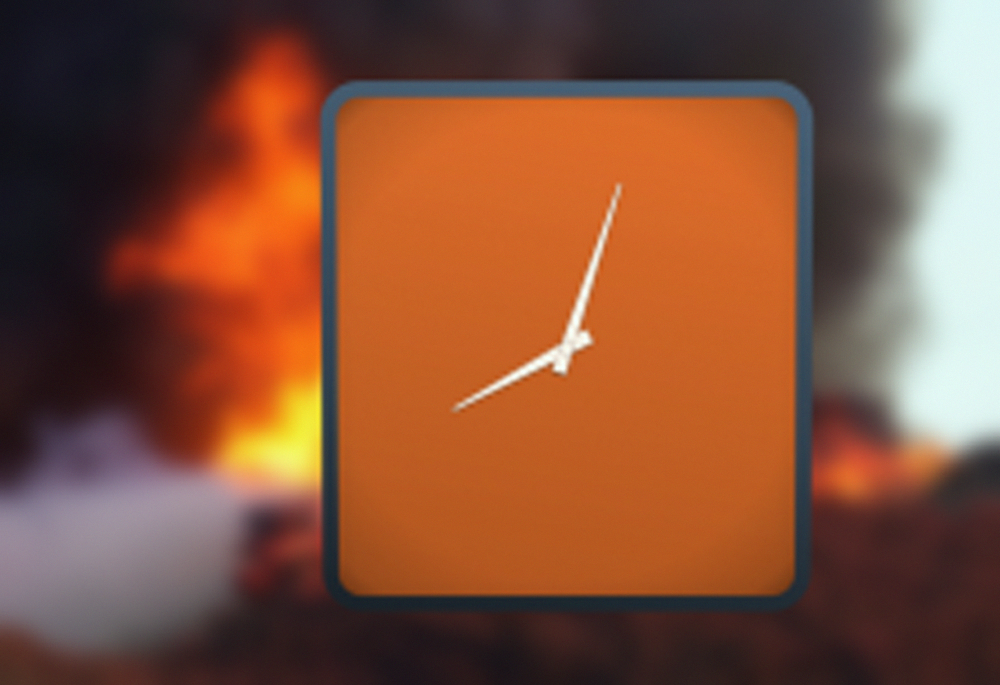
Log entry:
h=8 m=3
